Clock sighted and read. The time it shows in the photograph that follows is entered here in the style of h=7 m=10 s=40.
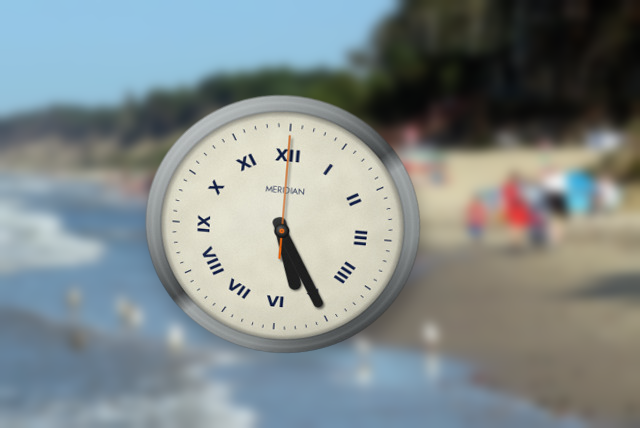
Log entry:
h=5 m=25 s=0
